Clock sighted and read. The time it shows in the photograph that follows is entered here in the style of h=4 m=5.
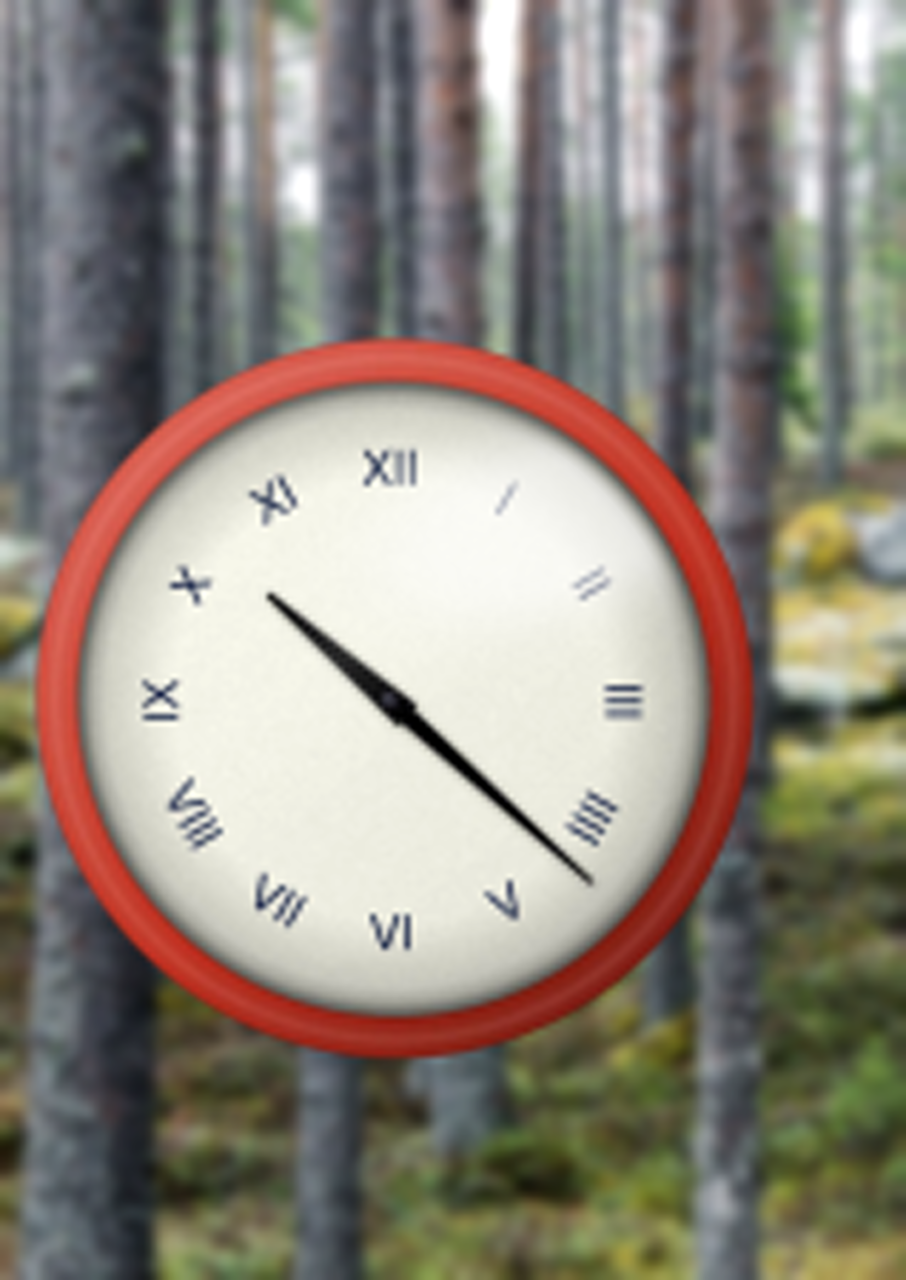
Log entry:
h=10 m=22
